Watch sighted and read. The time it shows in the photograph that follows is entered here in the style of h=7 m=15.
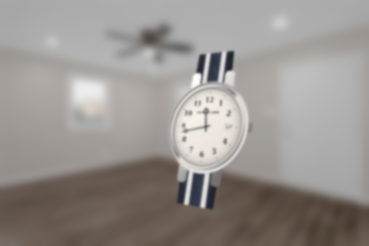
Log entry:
h=11 m=43
